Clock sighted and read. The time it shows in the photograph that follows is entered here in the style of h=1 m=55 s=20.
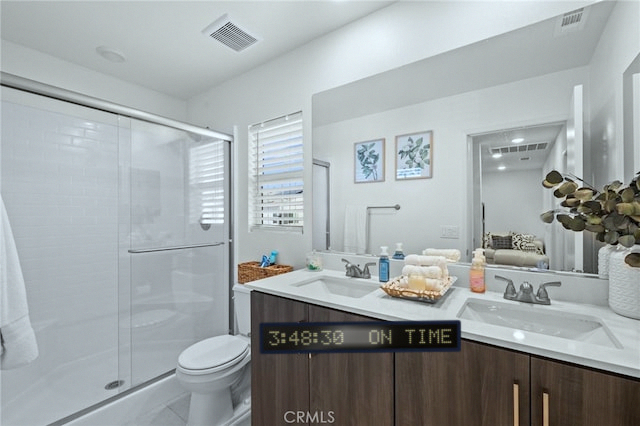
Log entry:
h=3 m=48 s=30
